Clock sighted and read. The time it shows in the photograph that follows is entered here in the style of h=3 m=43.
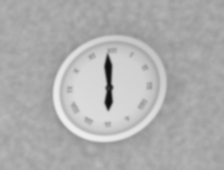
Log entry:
h=5 m=59
